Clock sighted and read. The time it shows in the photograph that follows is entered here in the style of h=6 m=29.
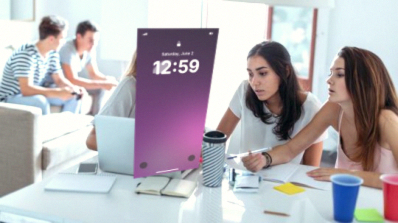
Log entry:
h=12 m=59
